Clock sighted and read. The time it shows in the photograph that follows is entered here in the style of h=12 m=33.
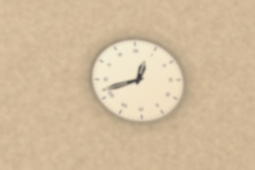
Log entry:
h=12 m=42
